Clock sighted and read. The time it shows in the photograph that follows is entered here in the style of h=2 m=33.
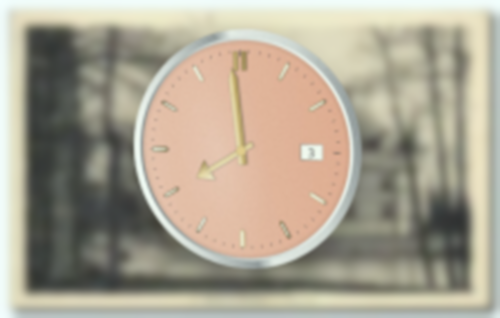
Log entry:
h=7 m=59
